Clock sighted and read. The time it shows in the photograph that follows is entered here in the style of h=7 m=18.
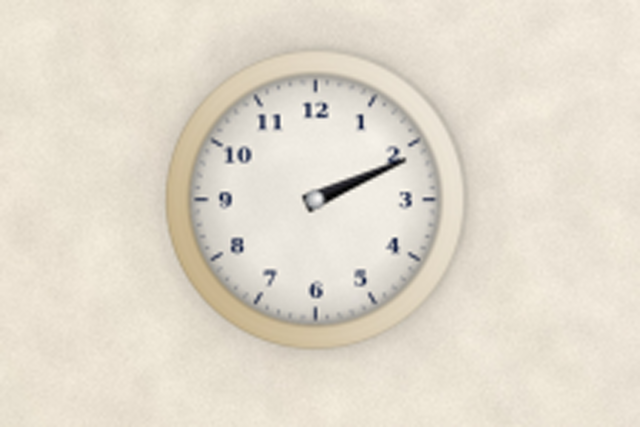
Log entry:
h=2 m=11
